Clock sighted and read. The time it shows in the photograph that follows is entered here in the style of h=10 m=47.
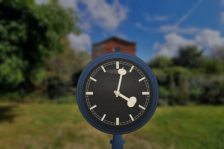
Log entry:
h=4 m=2
